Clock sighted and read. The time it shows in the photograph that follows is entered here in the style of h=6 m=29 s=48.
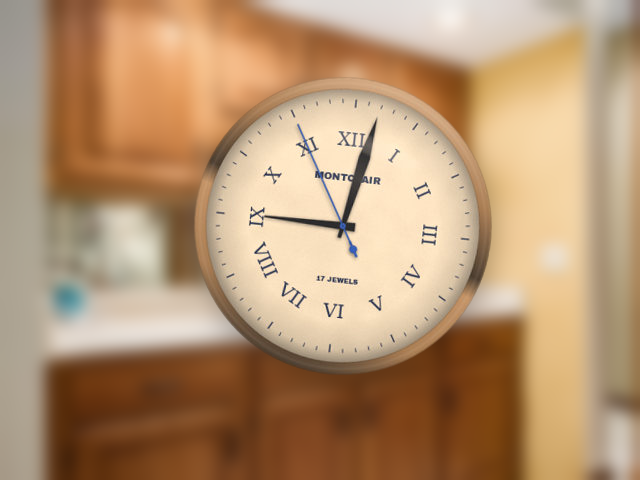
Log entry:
h=9 m=1 s=55
